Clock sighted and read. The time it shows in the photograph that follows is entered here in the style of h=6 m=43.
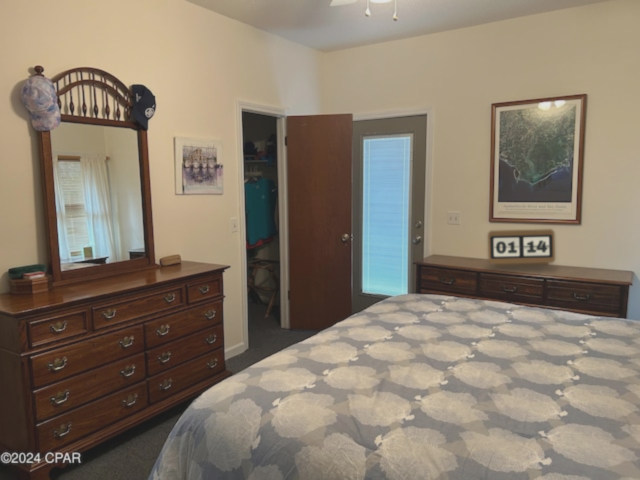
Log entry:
h=1 m=14
